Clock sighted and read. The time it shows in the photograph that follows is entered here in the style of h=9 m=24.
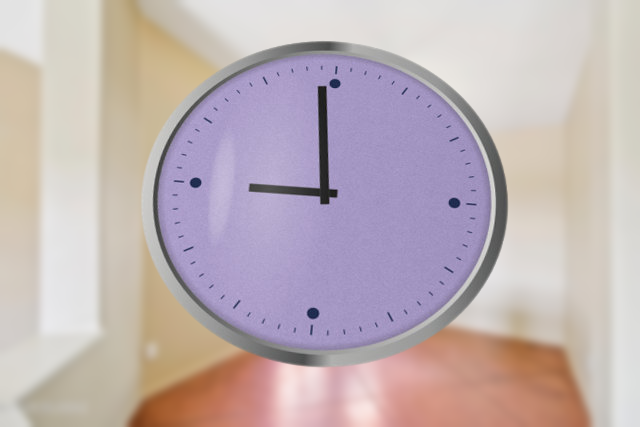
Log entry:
h=8 m=59
